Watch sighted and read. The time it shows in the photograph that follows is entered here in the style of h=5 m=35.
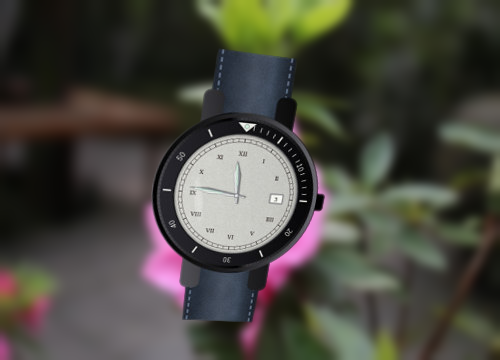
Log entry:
h=11 m=46
